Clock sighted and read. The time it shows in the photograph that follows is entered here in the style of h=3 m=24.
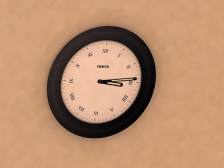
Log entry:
h=3 m=14
